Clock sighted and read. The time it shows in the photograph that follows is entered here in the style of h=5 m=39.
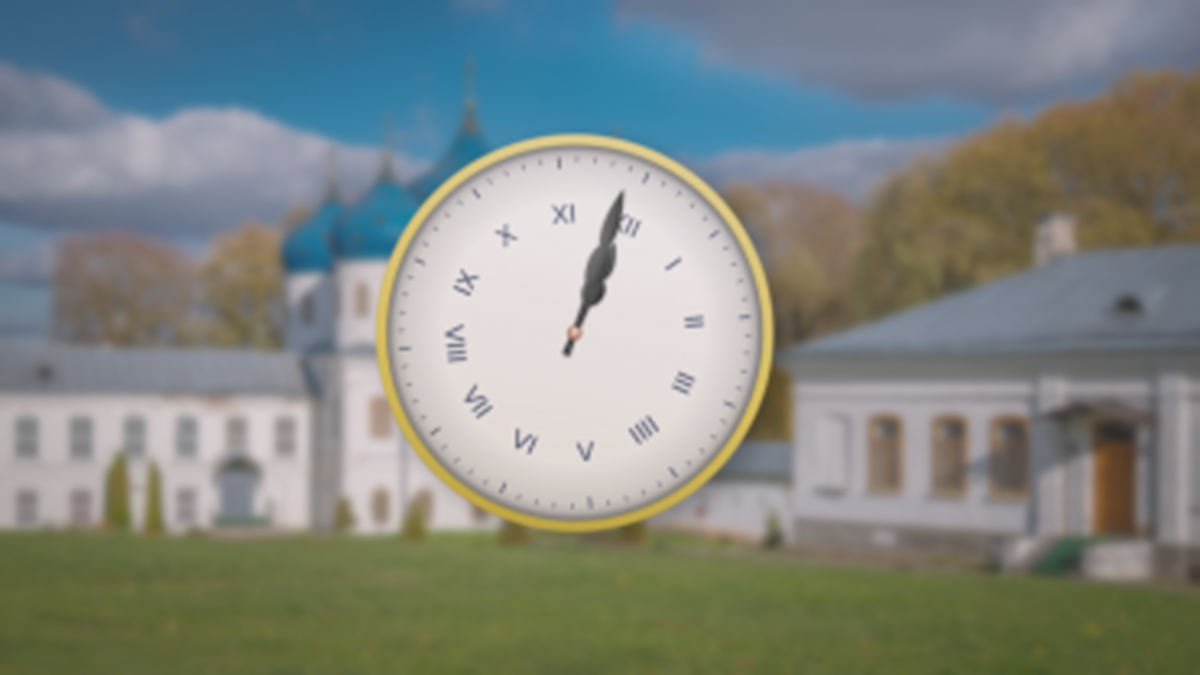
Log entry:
h=11 m=59
